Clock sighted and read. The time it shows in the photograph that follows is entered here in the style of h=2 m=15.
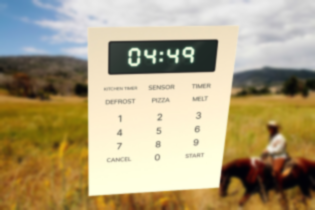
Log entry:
h=4 m=49
